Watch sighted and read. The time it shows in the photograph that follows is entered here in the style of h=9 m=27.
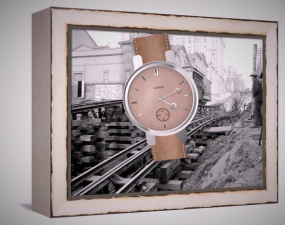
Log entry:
h=4 m=12
